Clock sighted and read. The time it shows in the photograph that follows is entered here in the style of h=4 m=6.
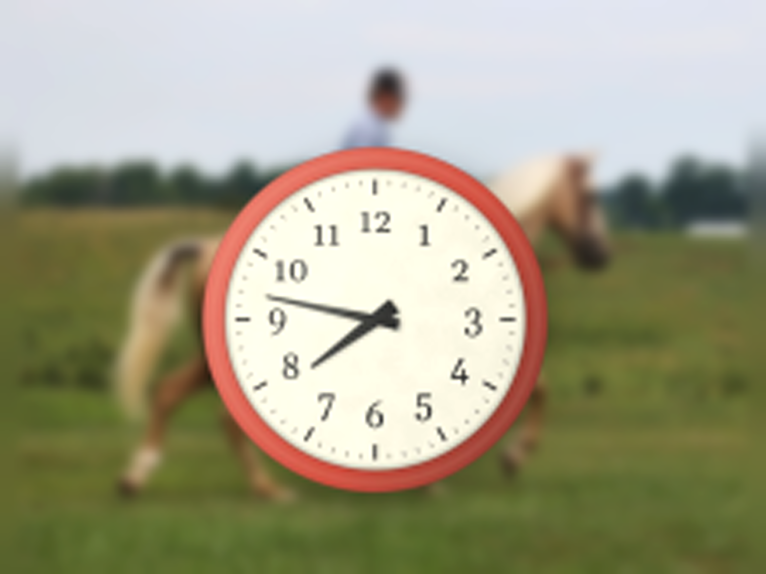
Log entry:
h=7 m=47
